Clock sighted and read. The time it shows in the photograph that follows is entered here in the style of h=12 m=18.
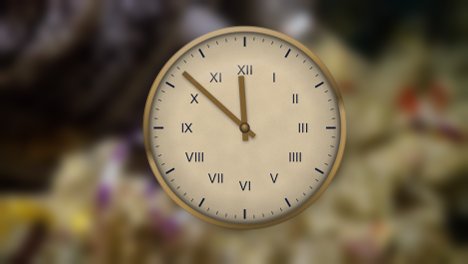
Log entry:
h=11 m=52
